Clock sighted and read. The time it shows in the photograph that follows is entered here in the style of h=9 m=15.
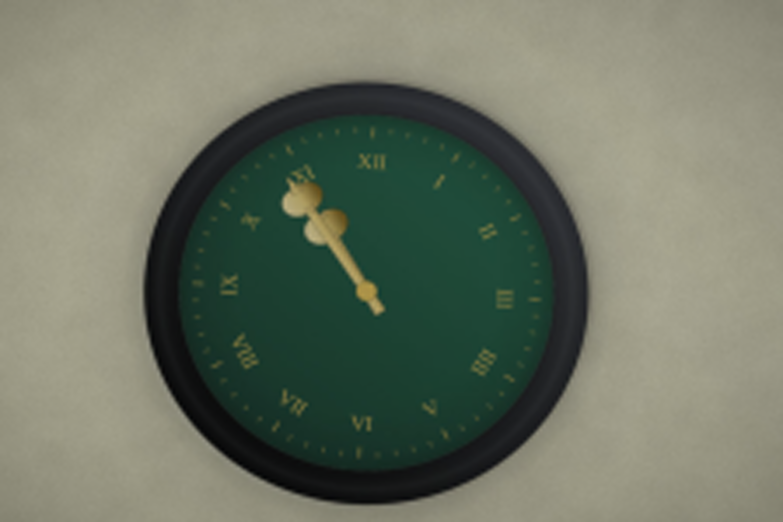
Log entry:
h=10 m=54
